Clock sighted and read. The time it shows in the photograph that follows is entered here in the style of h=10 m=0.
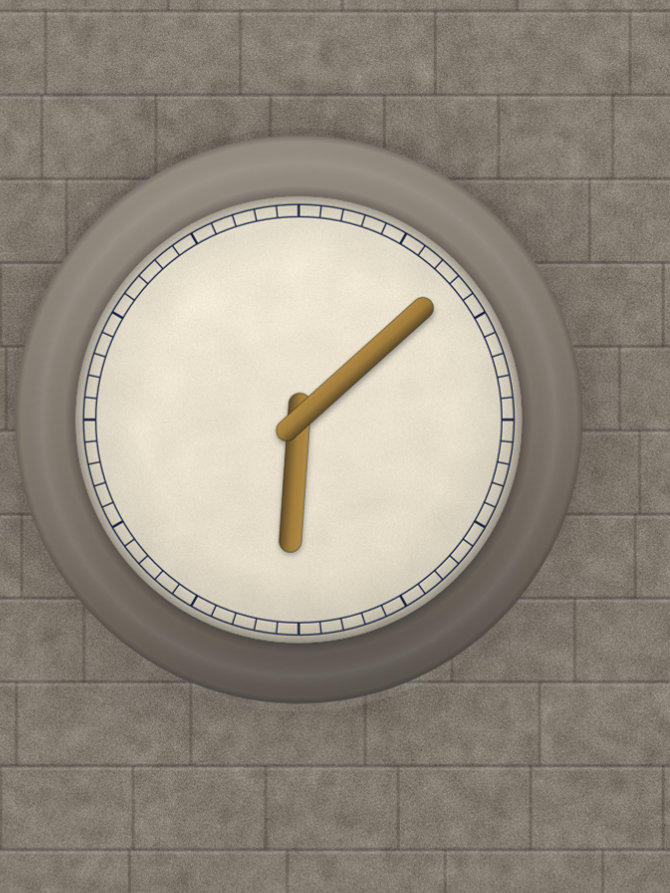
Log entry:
h=6 m=8
